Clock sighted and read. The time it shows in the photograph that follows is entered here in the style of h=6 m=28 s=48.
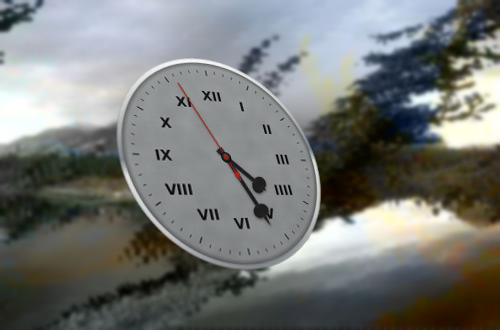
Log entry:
h=4 m=25 s=56
